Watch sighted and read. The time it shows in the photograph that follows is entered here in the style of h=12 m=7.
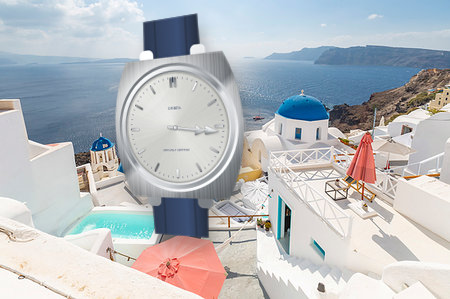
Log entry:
h=3 m=16
